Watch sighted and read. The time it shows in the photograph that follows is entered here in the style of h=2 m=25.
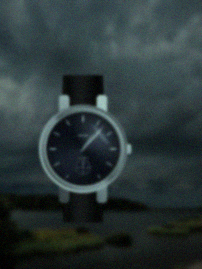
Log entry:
h=1 m=7
